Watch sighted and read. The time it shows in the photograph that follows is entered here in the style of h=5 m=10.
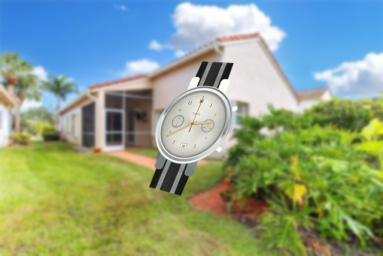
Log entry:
h=2 m=39
